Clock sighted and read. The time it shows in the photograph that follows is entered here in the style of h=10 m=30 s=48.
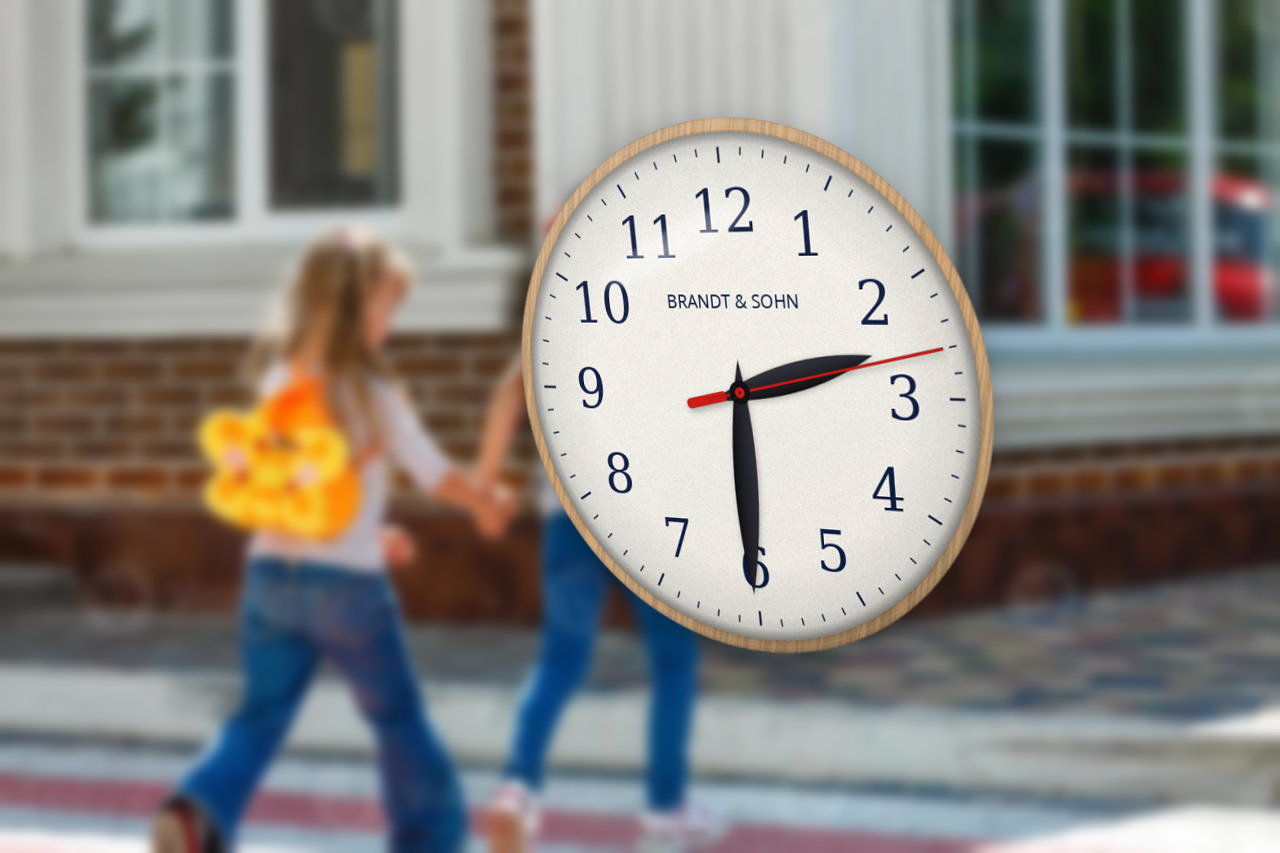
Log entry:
h=2 m=30 s=13
